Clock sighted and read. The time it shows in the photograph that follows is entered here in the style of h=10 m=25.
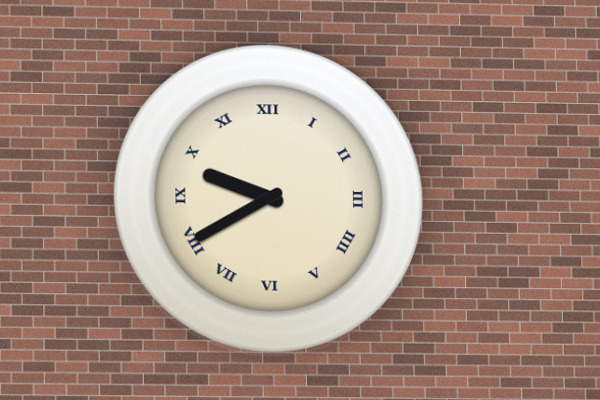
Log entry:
h=9 m=40
